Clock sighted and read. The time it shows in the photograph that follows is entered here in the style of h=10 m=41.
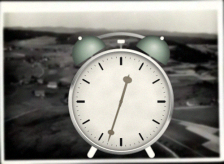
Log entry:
h=12 m=33
